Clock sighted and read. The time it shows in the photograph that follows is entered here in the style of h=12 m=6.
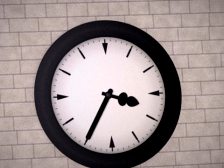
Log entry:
h=3 m=35
